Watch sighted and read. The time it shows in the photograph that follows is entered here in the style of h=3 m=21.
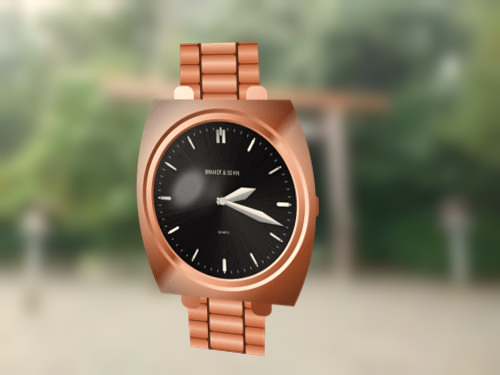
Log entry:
h=2 m=18
